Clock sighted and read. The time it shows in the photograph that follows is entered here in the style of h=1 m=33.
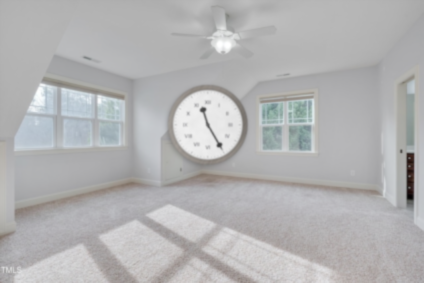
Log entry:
h=11 m=25
